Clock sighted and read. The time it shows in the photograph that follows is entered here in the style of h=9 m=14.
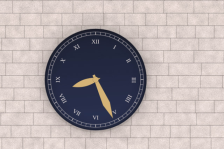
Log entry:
h=8 m=26
